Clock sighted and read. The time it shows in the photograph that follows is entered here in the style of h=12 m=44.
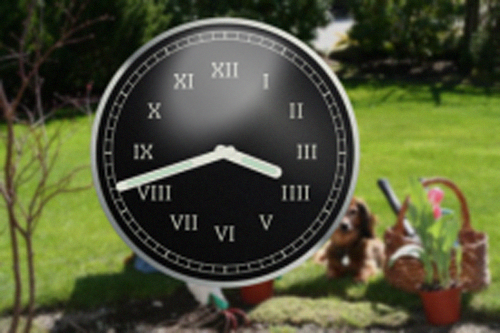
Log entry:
h=3 m=42
